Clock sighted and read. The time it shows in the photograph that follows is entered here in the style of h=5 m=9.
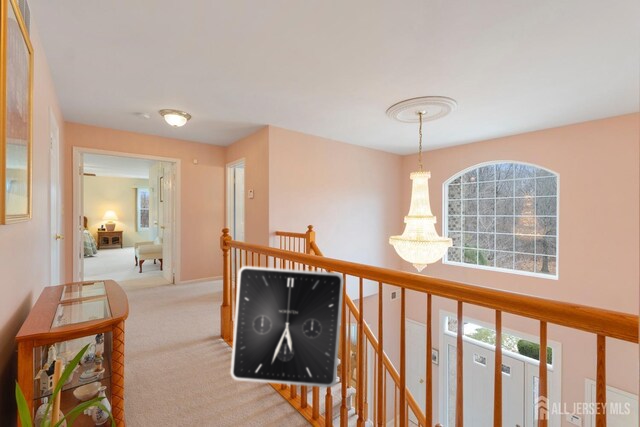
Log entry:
h=5 m=33
